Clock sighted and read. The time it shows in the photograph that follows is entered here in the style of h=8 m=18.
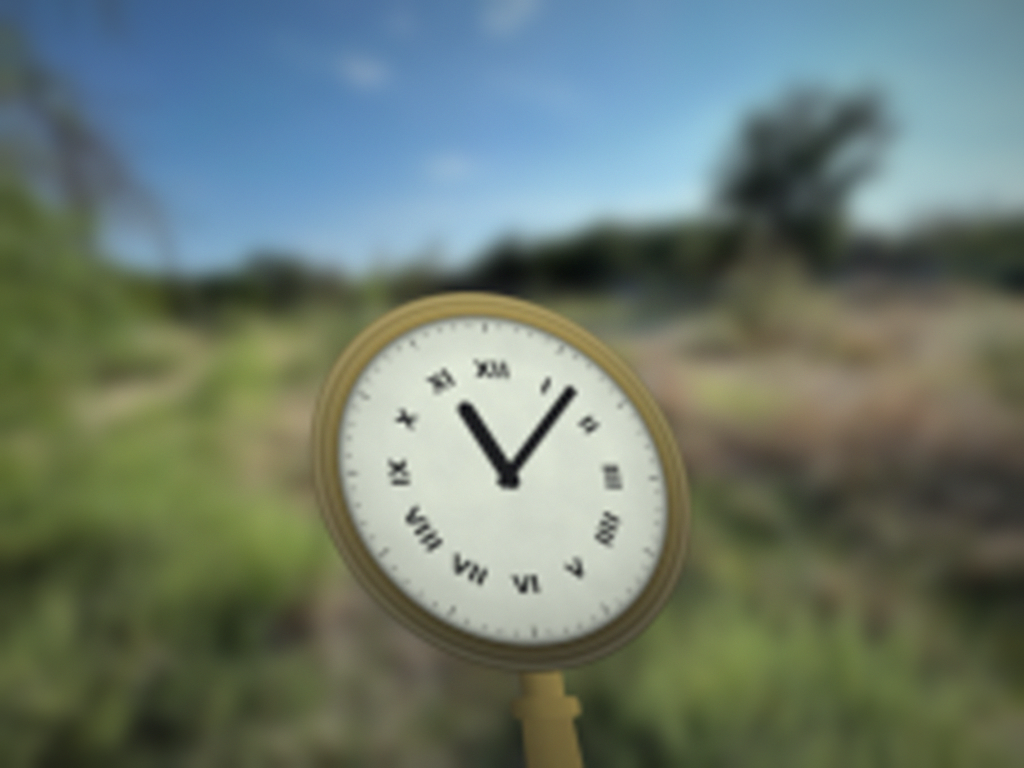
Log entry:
h=11 m=7
